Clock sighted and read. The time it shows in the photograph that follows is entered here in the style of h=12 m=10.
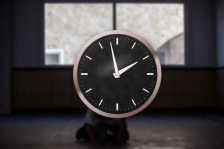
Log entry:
h=1 m=58
